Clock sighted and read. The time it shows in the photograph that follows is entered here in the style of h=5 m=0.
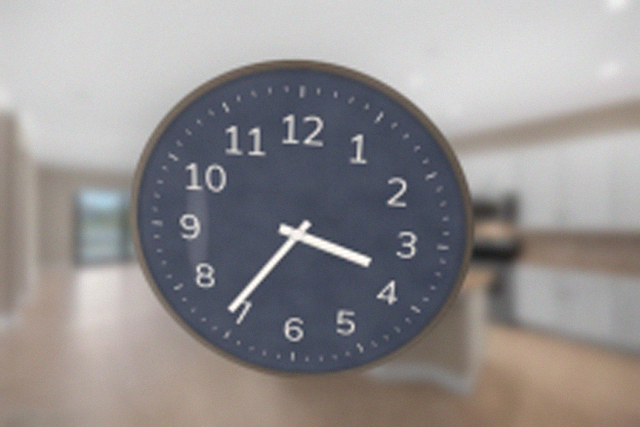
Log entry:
h=3 m=36
